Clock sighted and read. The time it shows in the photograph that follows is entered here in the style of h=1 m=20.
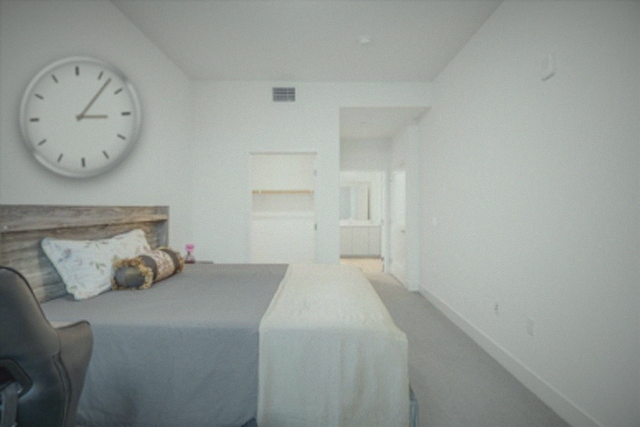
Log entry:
h=3 m=7
